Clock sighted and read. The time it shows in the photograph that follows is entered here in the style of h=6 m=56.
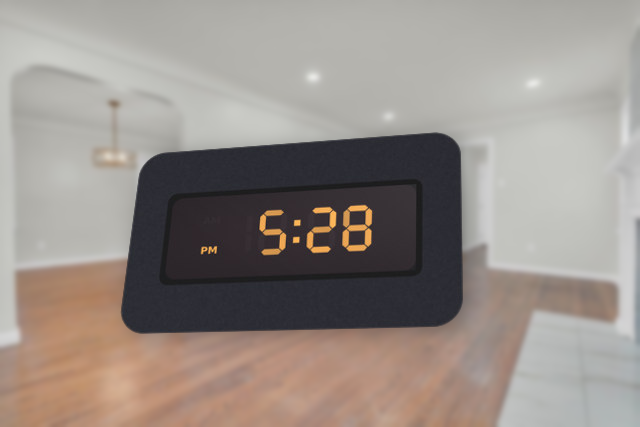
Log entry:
h=5 m=28
